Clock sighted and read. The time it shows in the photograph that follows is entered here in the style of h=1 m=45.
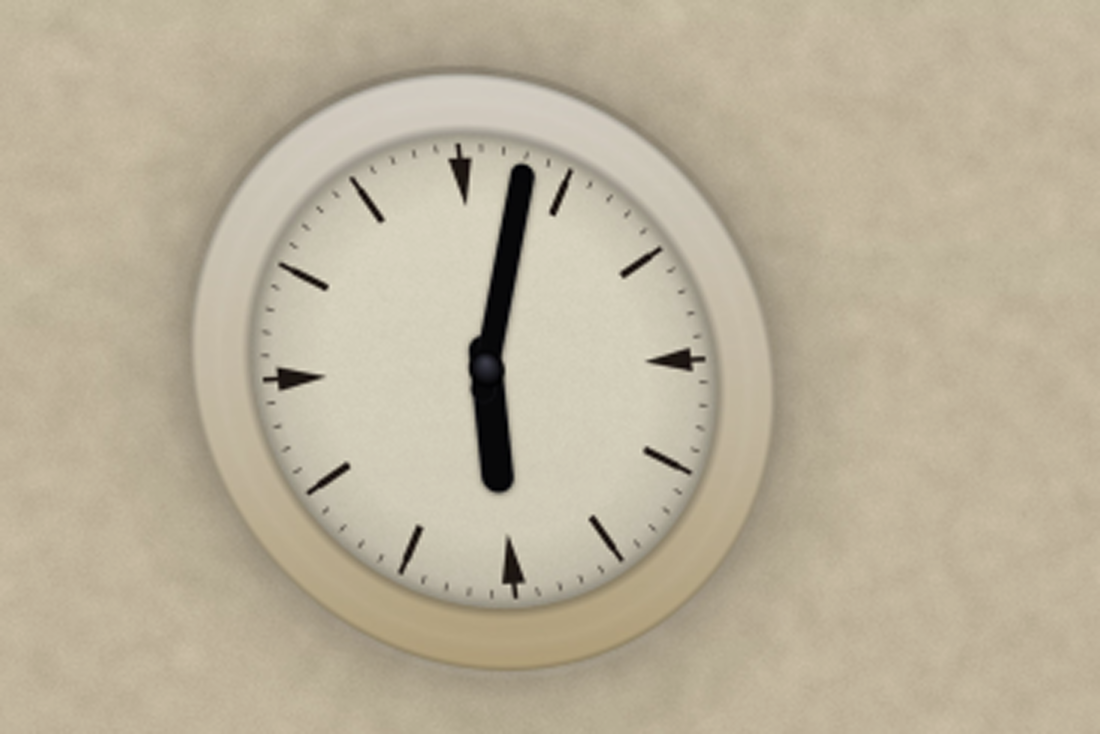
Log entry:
h=6 m=3
